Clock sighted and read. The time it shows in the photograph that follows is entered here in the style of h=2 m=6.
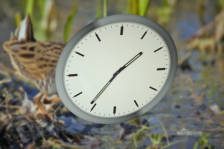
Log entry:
h=1 m=36
